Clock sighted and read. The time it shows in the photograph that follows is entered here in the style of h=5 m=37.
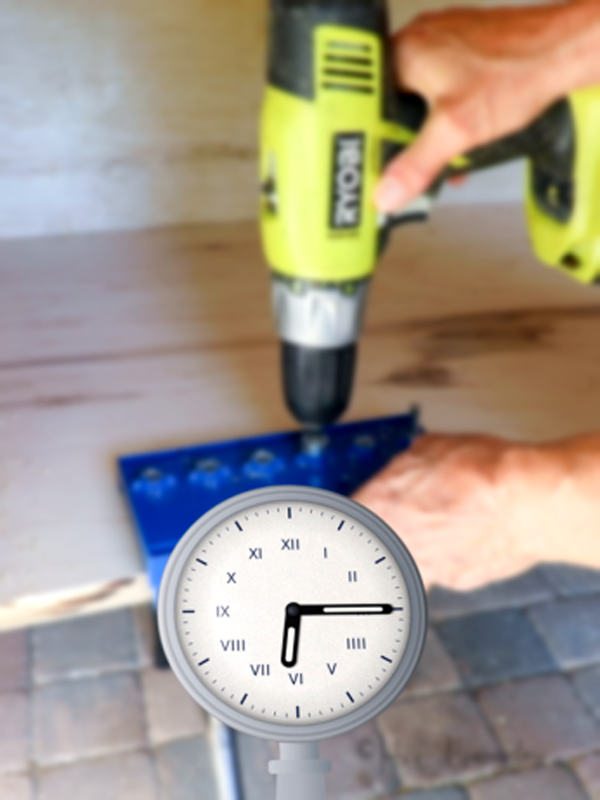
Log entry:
h=6 m=15
